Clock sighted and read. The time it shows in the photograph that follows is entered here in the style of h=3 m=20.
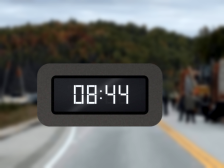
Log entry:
h=8 m=44
